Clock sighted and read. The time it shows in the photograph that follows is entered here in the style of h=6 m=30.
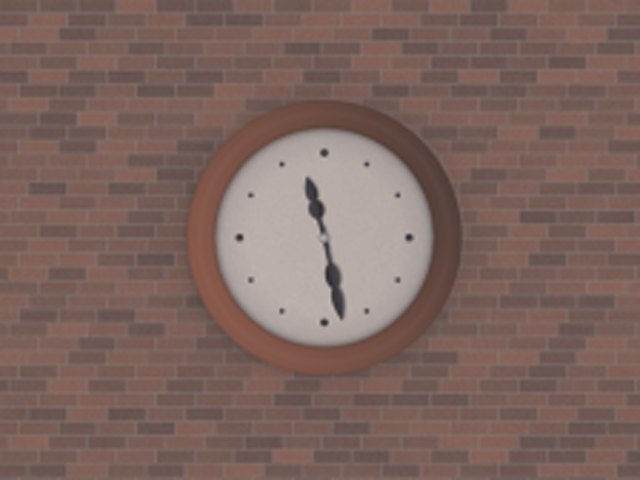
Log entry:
h=11 m=28
